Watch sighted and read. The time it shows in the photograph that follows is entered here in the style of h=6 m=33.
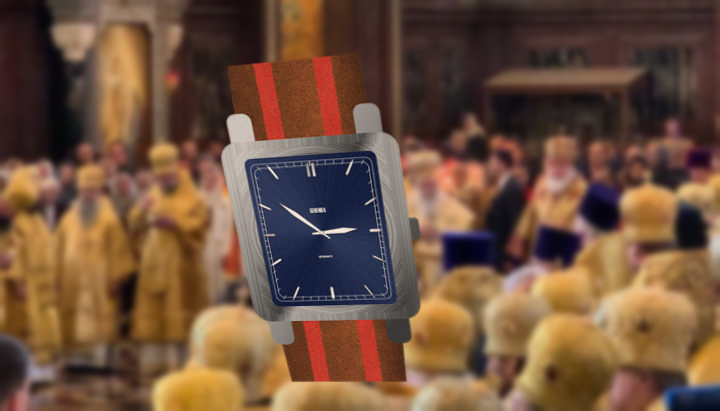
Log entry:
h=2 m=52
